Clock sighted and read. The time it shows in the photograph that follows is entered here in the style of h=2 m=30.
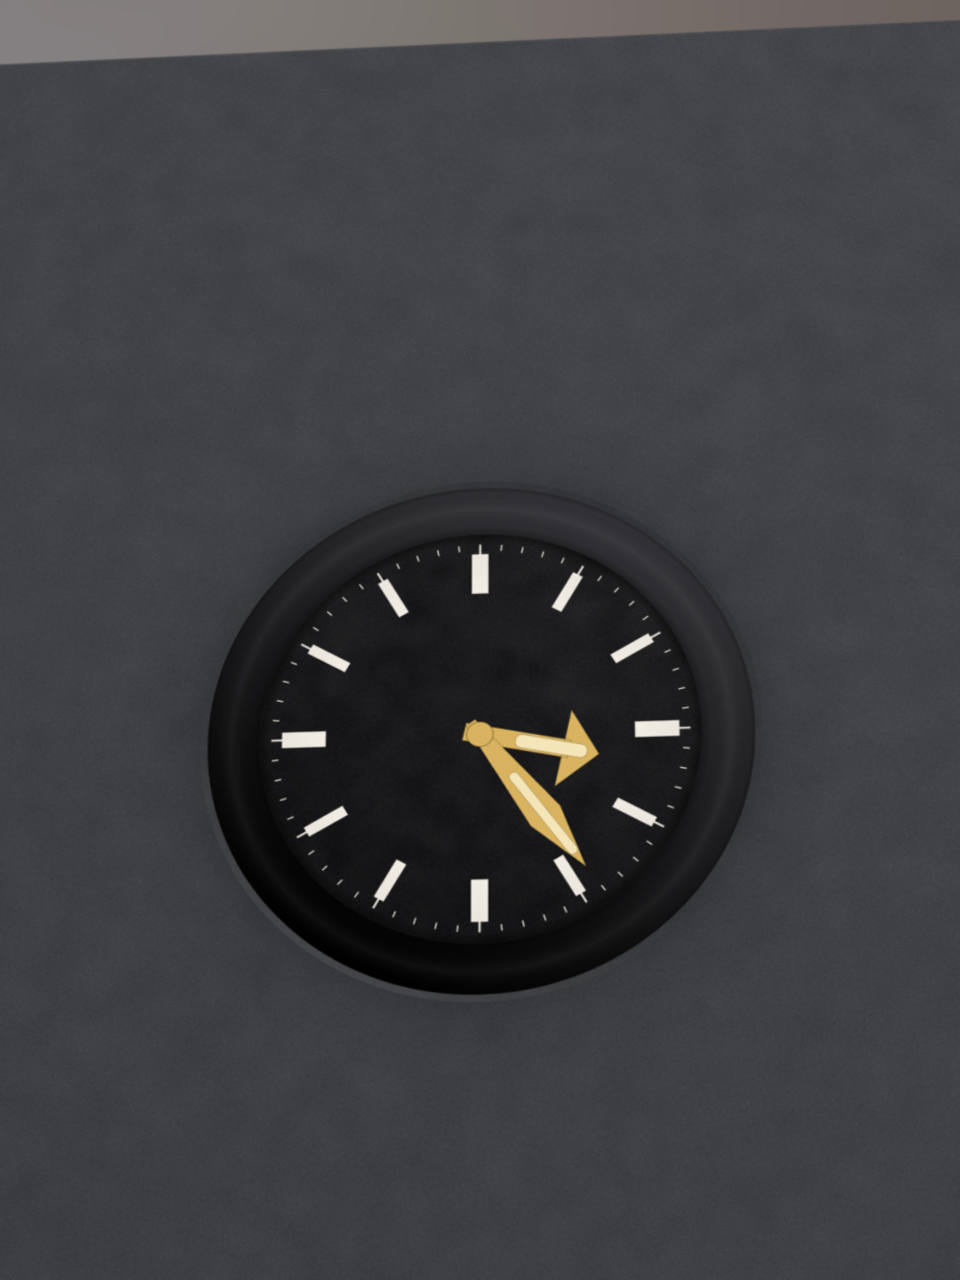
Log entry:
h=3 m=24
